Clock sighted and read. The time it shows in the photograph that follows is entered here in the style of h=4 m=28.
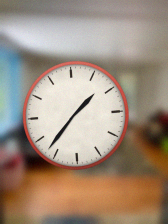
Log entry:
h=1 m=37
